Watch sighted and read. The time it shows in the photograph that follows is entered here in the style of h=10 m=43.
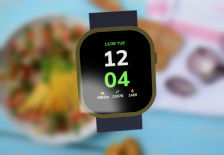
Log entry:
h=12 m=4
